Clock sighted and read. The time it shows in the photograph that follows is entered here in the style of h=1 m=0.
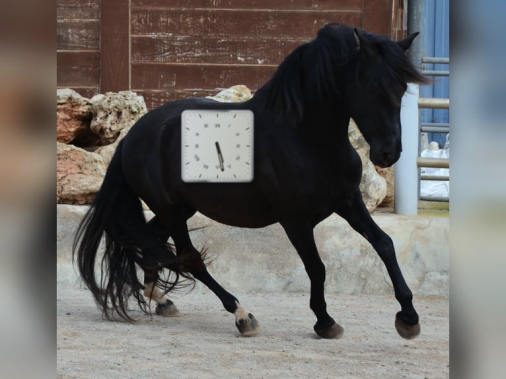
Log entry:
h=5 m=28
